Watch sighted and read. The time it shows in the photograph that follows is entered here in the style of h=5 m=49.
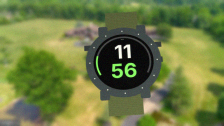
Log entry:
h=11 m=56
